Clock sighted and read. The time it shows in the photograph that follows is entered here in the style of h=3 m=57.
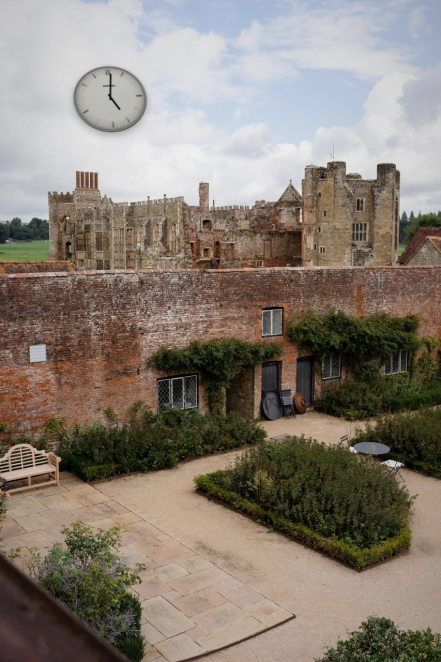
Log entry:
h=5 m=1
